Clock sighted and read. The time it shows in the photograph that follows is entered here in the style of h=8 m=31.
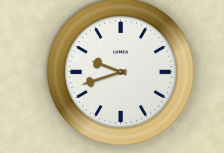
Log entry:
h=9 m=42
